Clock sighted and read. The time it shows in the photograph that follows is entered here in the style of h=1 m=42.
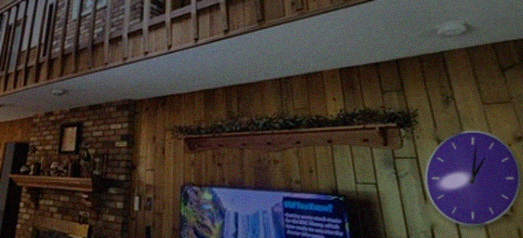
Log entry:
h=1 m=1
